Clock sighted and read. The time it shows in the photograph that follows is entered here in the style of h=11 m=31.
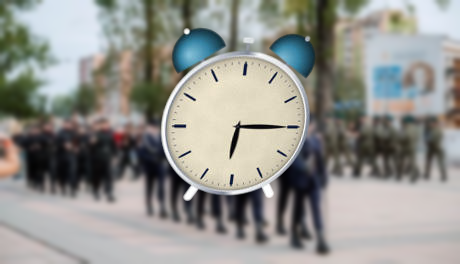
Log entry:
h=6 m=15
